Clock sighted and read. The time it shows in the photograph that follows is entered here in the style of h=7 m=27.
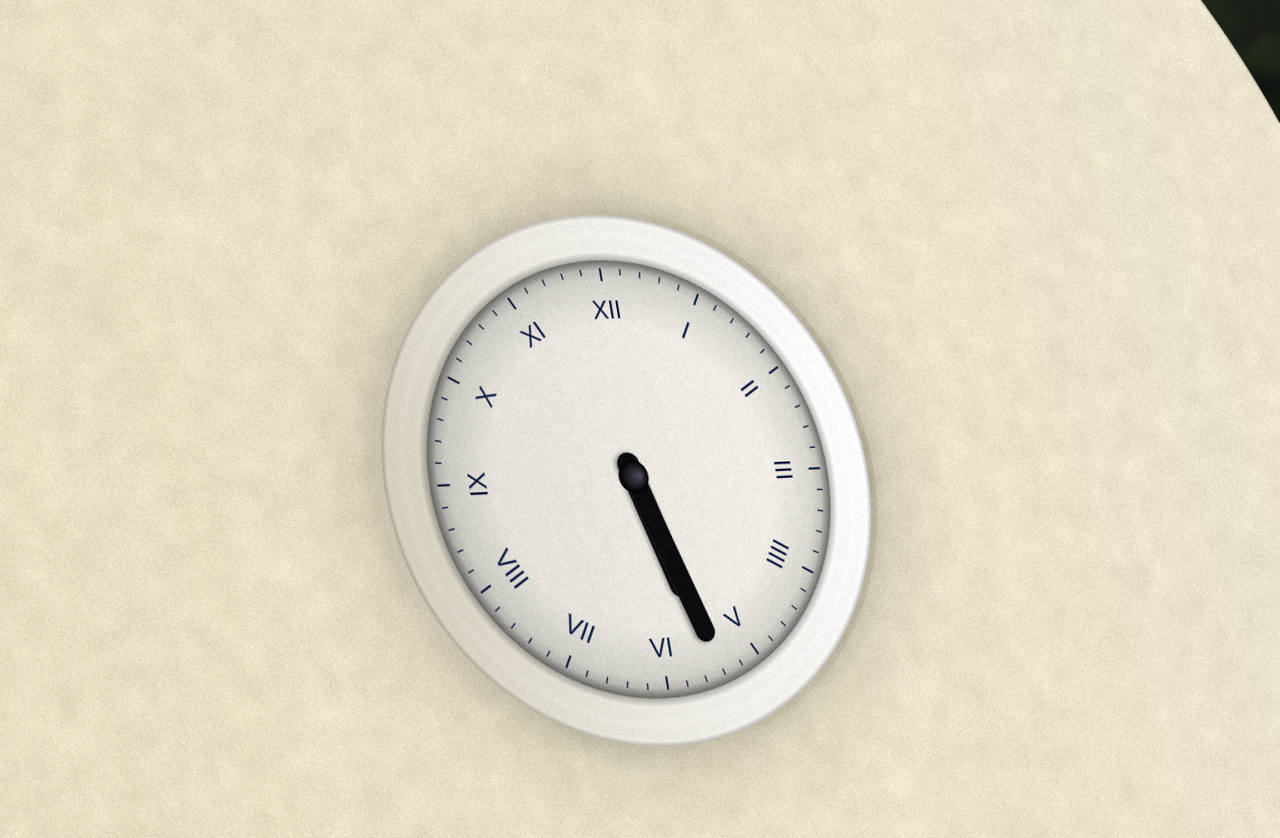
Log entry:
h=5 m=27
